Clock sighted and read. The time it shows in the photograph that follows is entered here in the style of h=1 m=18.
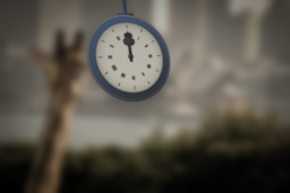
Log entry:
h=12 m=0
